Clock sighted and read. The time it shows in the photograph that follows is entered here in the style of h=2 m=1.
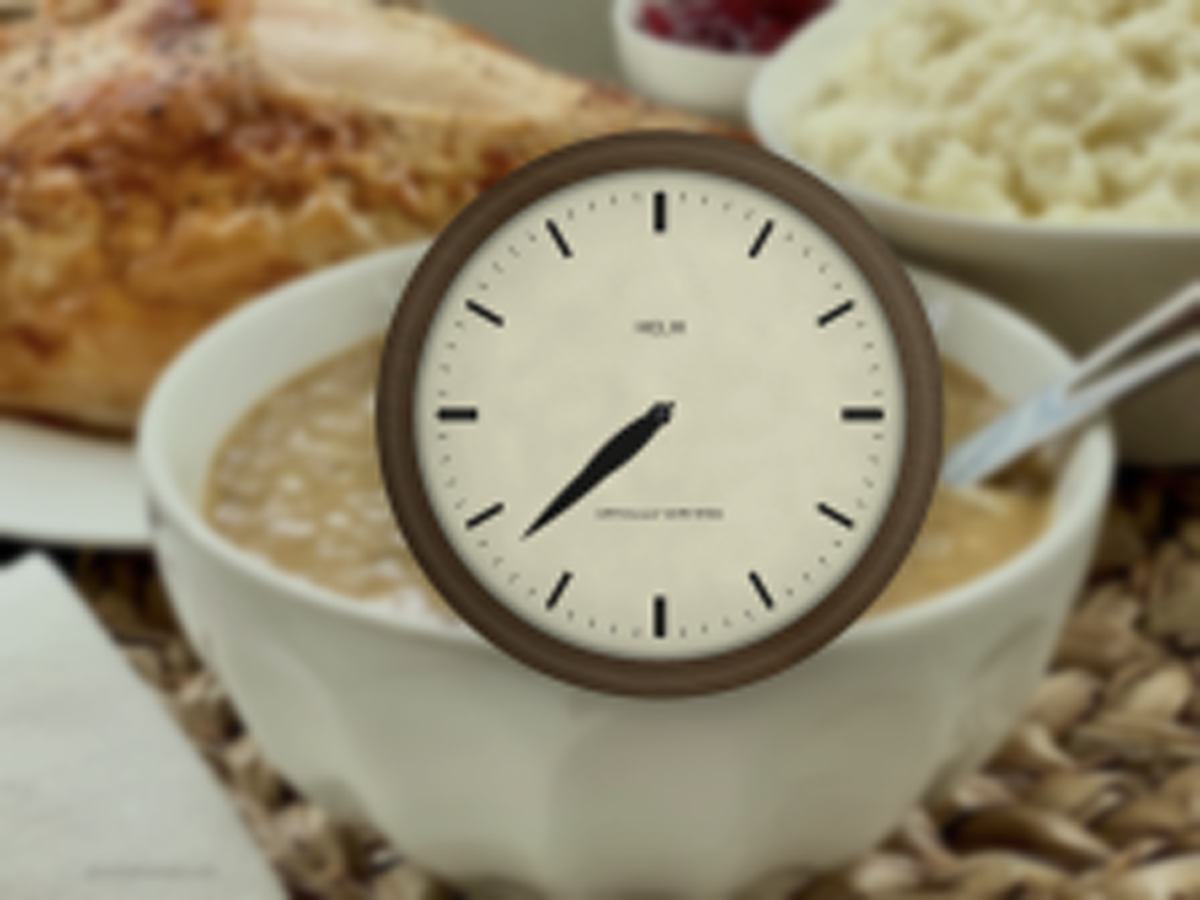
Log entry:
h=7 m=38
